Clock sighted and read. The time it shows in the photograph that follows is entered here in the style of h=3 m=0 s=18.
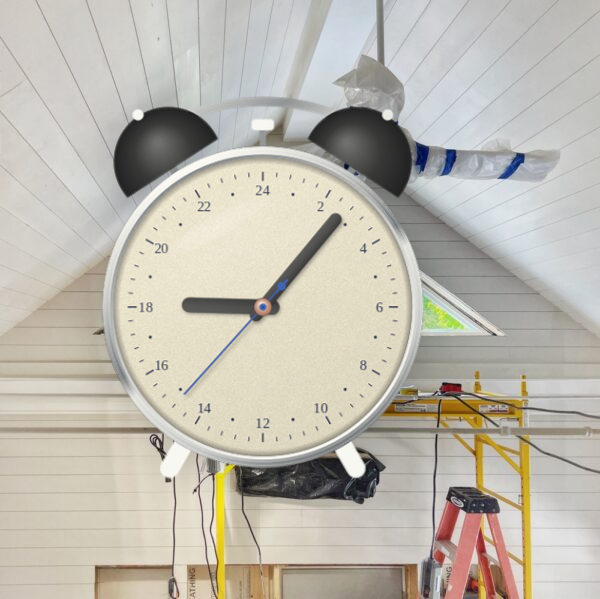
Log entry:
h=18 m=6 s=37
